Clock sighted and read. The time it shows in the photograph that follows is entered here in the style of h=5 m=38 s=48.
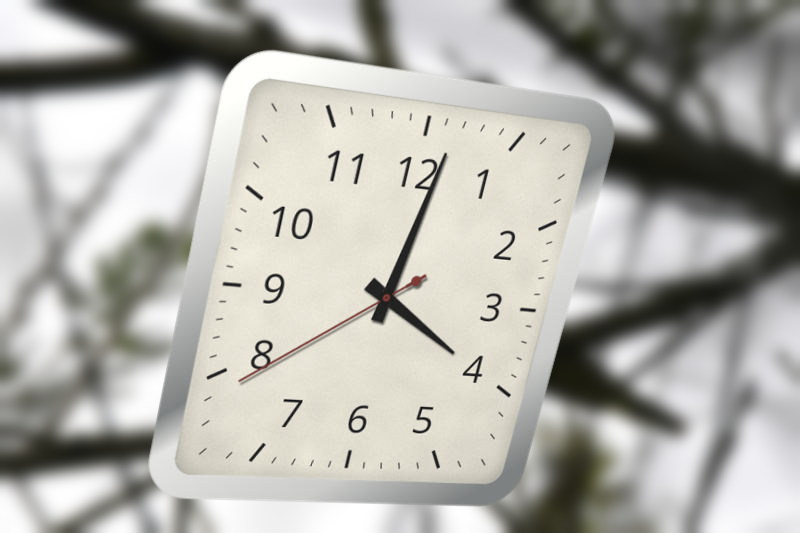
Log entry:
h=4 m=1 s=39
